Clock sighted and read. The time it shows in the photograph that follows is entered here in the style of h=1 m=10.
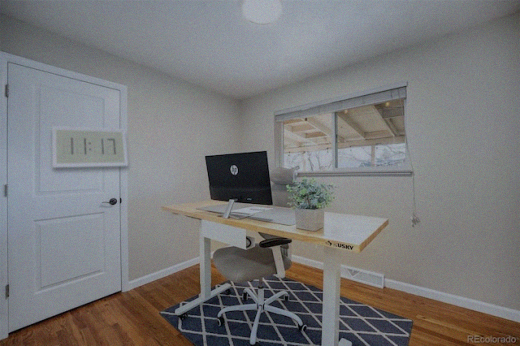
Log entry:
h=11 m=17
